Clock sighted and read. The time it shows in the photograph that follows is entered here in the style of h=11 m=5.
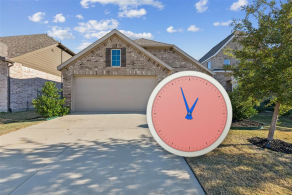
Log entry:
h=12 m=57
